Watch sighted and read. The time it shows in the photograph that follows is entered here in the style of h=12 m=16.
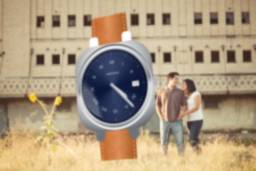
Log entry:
h=4 m=23
